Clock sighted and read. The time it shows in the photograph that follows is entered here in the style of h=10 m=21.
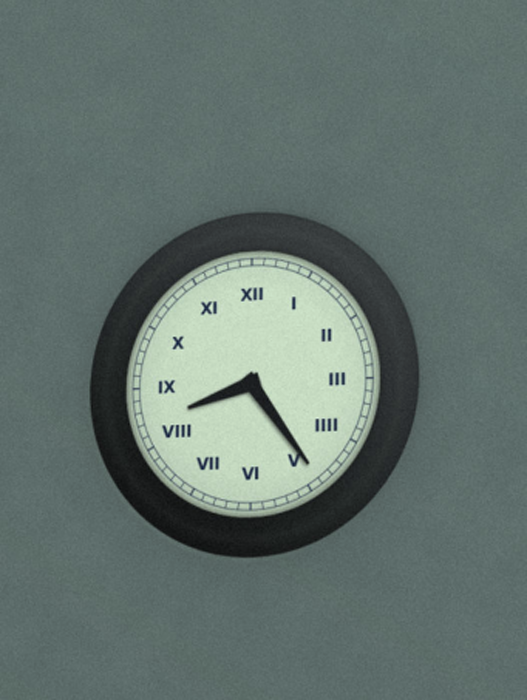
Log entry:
h=8 m=24
